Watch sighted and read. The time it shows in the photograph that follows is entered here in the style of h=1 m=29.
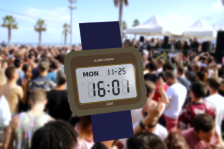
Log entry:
h=16 m=1
